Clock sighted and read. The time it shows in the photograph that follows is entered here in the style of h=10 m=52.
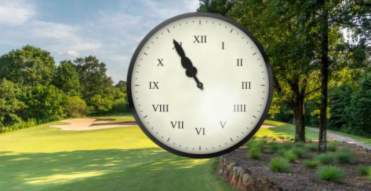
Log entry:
h=10 m=55
